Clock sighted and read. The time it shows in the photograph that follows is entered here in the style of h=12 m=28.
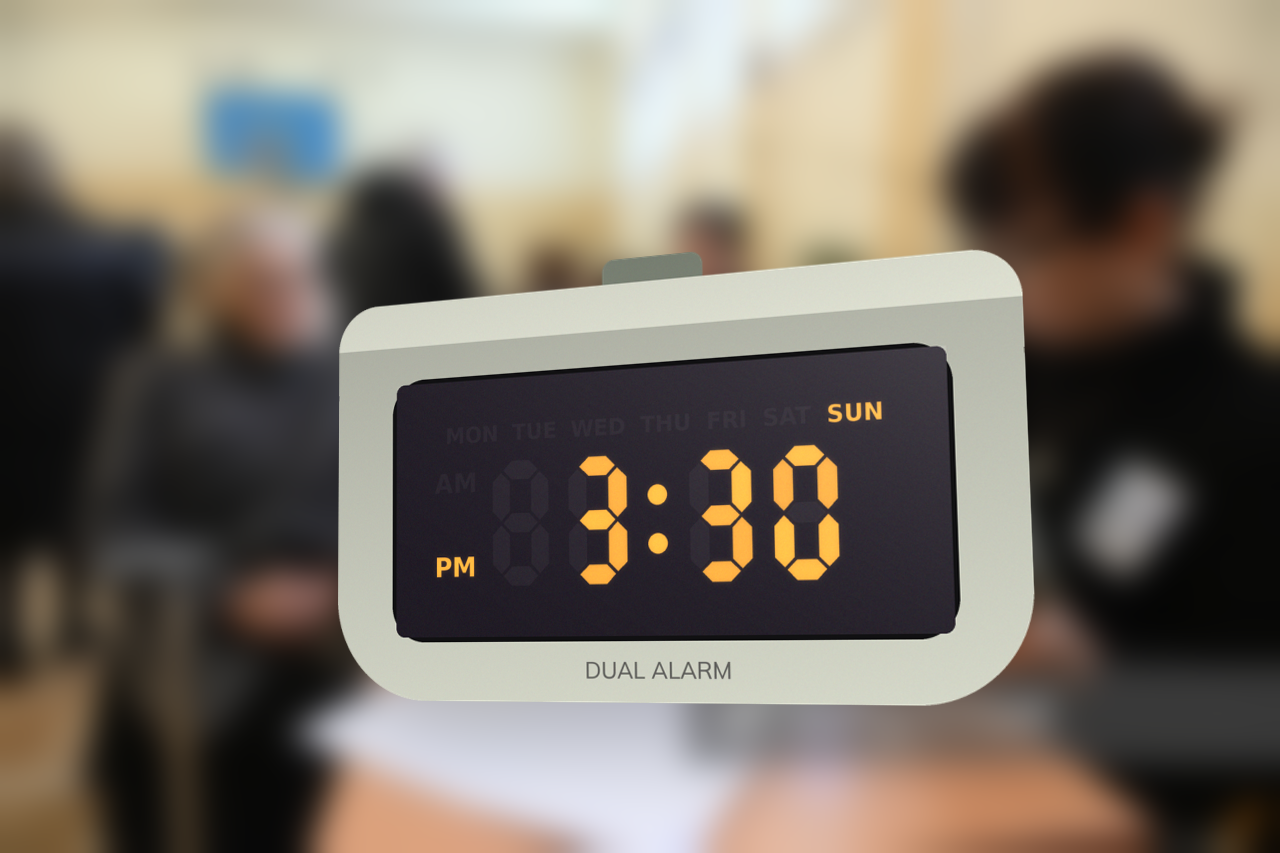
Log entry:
h=3 m=30
